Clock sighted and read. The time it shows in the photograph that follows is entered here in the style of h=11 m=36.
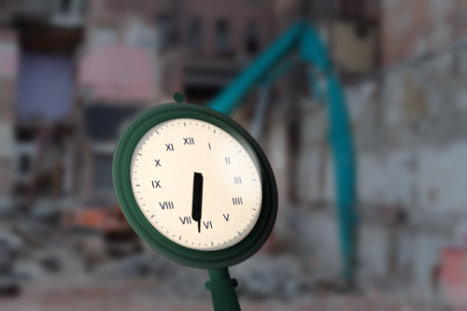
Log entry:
h=6 m=32
